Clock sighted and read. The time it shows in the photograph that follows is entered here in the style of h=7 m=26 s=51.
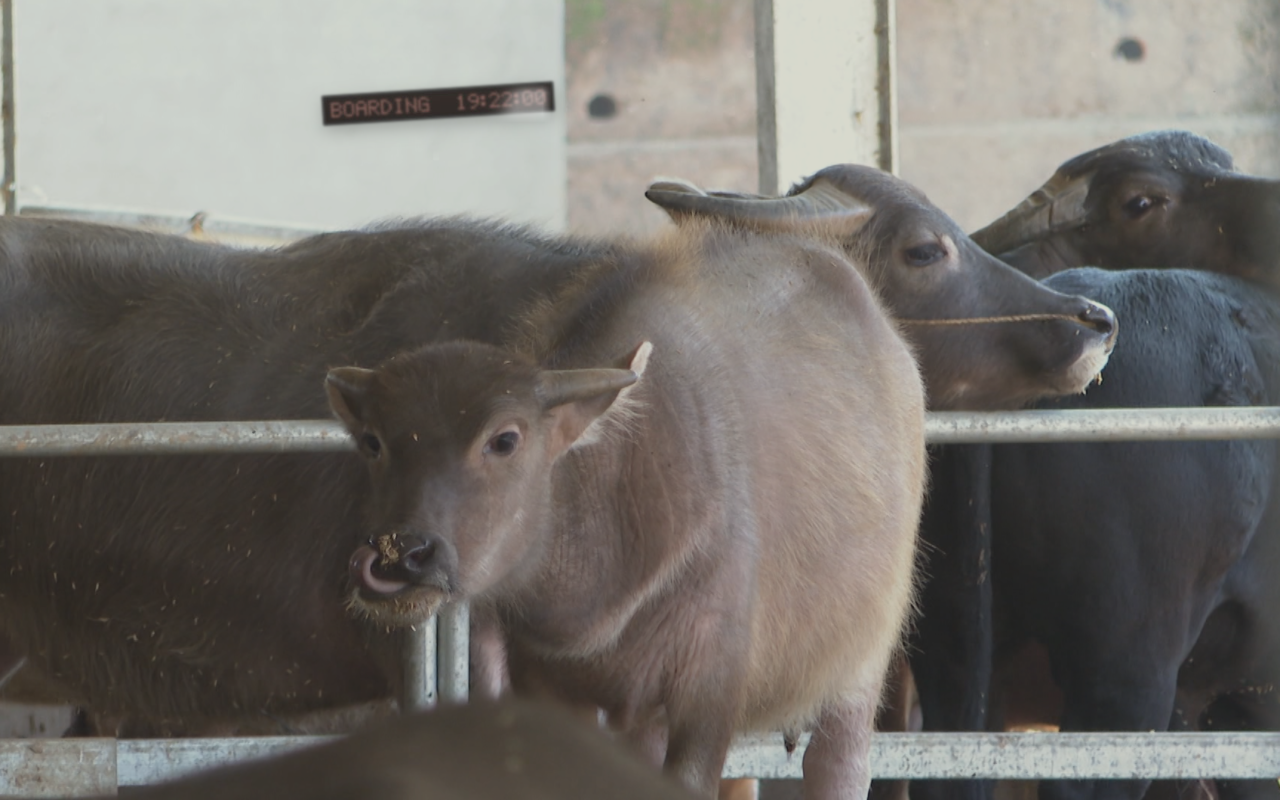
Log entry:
h=19 m=22 s=0
